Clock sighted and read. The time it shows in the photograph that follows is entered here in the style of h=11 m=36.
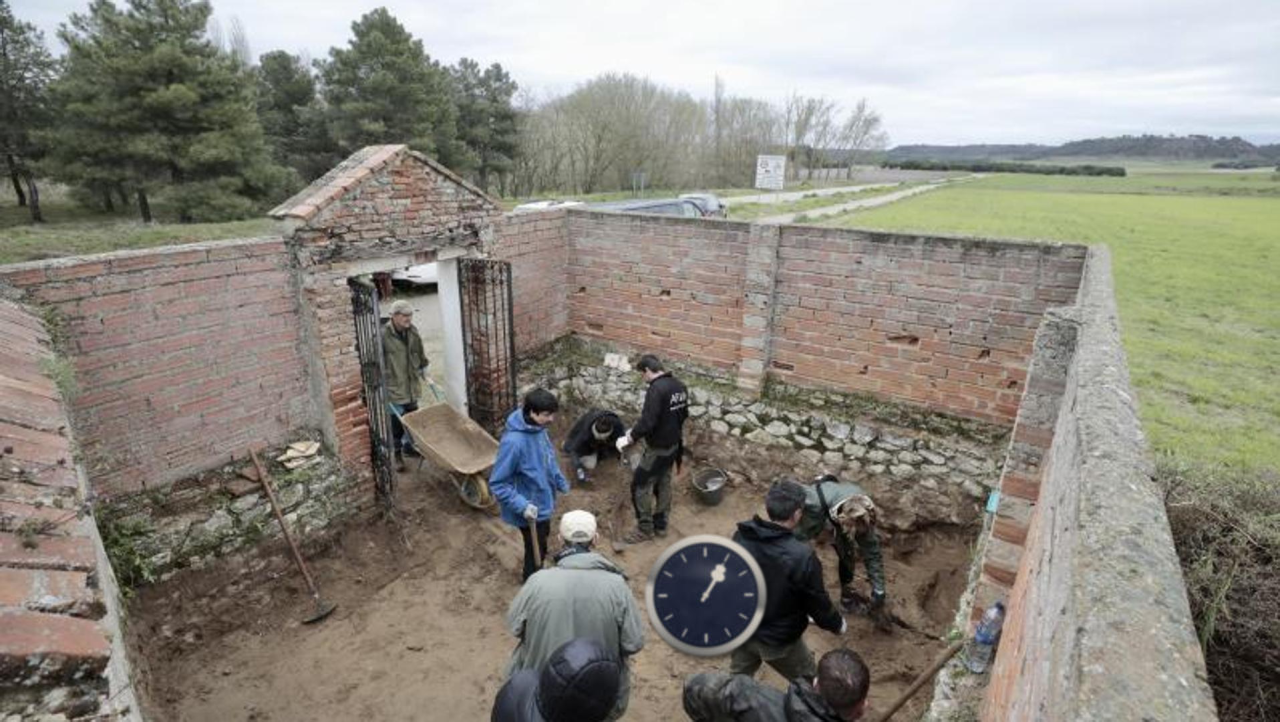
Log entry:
h=1 m=5
